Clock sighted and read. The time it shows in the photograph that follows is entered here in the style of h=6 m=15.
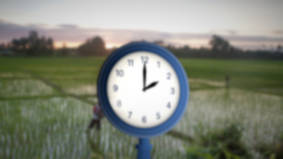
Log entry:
h=2 m=0
